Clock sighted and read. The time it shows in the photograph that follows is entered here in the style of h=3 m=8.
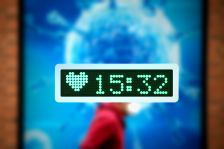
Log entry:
h=15 m=32
